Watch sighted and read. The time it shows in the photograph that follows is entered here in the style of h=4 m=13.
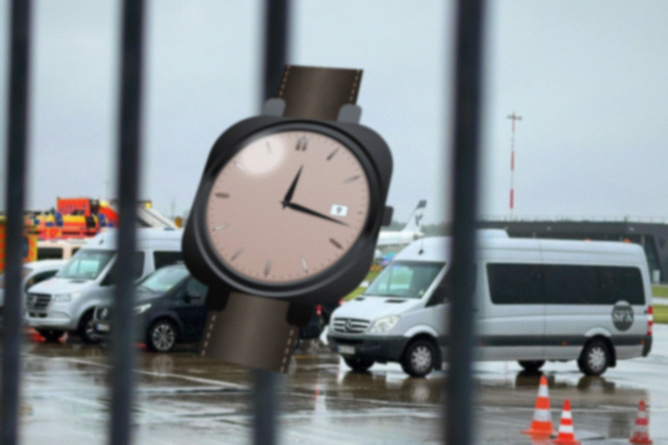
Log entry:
h=12 m=17
